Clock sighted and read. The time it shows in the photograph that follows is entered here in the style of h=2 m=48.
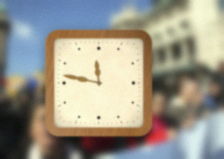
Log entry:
h=11 m=47
